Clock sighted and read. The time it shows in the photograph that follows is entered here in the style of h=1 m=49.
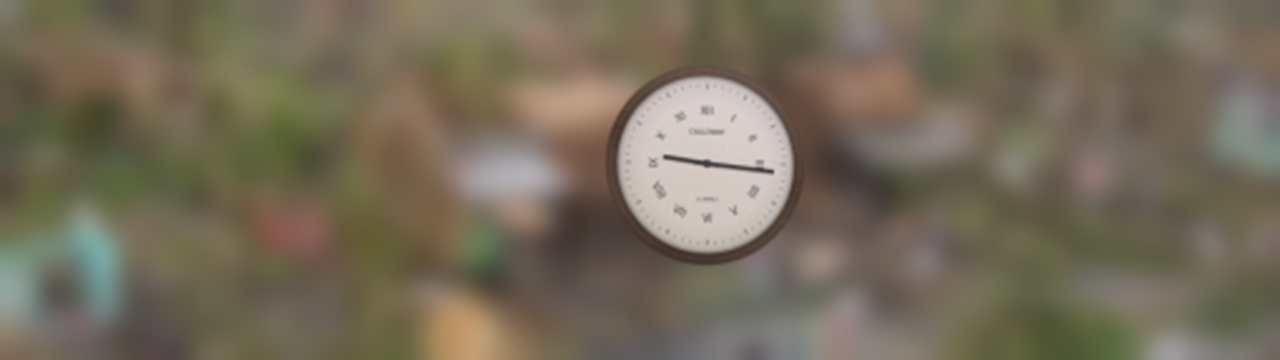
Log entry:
h=9 m=16
